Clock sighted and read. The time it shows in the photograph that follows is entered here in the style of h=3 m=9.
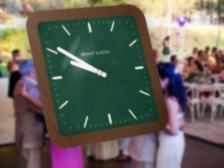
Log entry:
h=9 m=51
